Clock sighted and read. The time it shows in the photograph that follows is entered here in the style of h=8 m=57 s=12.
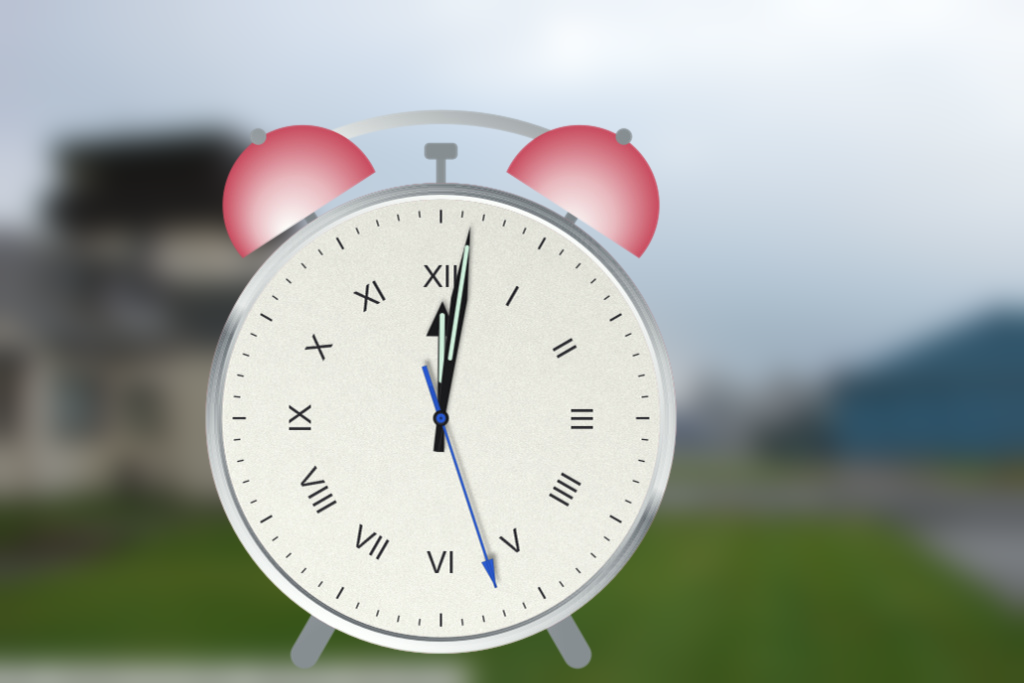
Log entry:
h=12 m=1 s=27
